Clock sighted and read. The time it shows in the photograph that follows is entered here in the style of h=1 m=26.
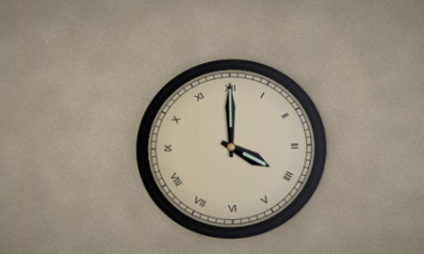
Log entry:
h=4 m=0
